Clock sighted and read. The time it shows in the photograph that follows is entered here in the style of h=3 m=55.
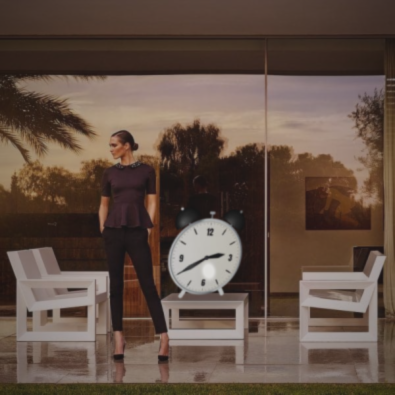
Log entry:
h=2 m=40
